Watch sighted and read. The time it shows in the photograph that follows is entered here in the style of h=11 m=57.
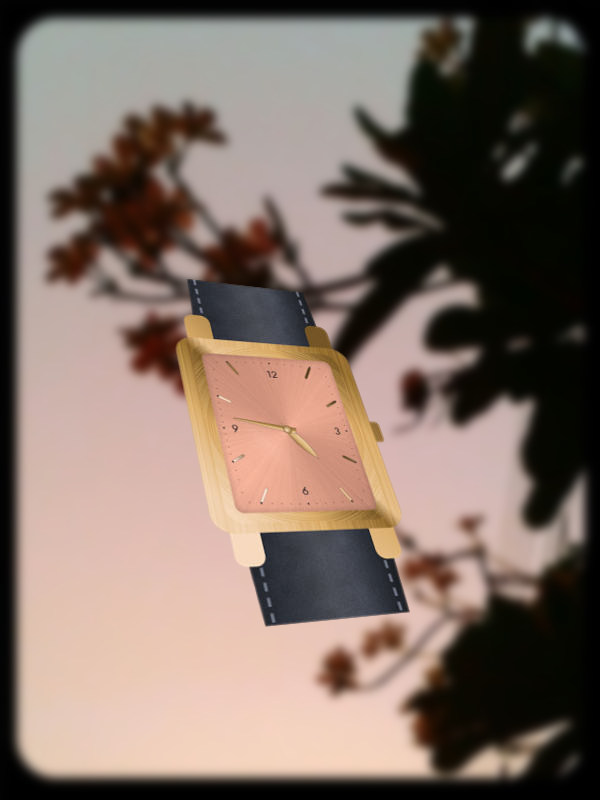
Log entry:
h=4 m=47
